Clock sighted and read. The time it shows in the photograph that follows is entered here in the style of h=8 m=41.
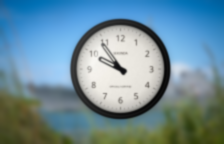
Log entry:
h=9 m=54
